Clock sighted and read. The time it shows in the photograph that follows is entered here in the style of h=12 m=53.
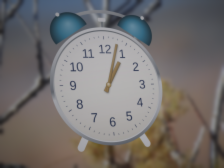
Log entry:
h=1 m=3
